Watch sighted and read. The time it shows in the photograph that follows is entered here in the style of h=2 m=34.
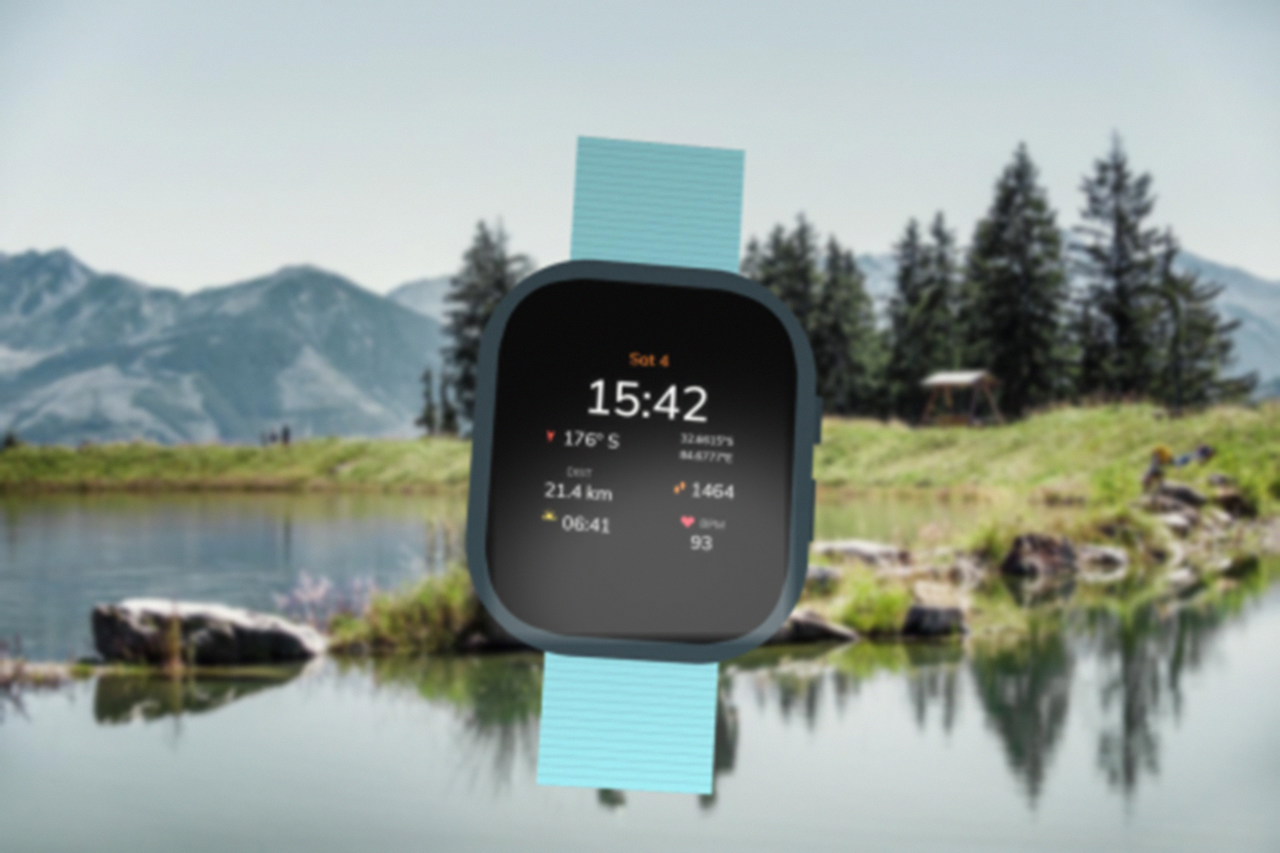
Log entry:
h=15 m=42
